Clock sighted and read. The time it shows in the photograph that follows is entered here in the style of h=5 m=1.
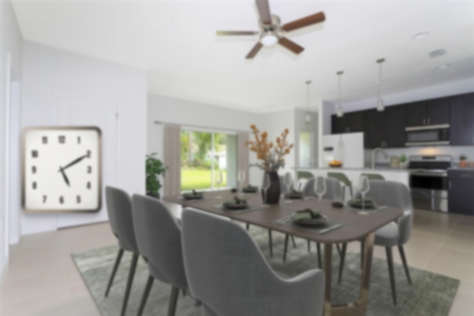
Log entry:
h=5 m=10
